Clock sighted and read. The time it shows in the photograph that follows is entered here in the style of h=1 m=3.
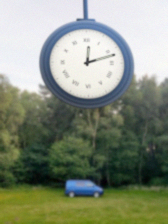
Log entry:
h=12 m=12
